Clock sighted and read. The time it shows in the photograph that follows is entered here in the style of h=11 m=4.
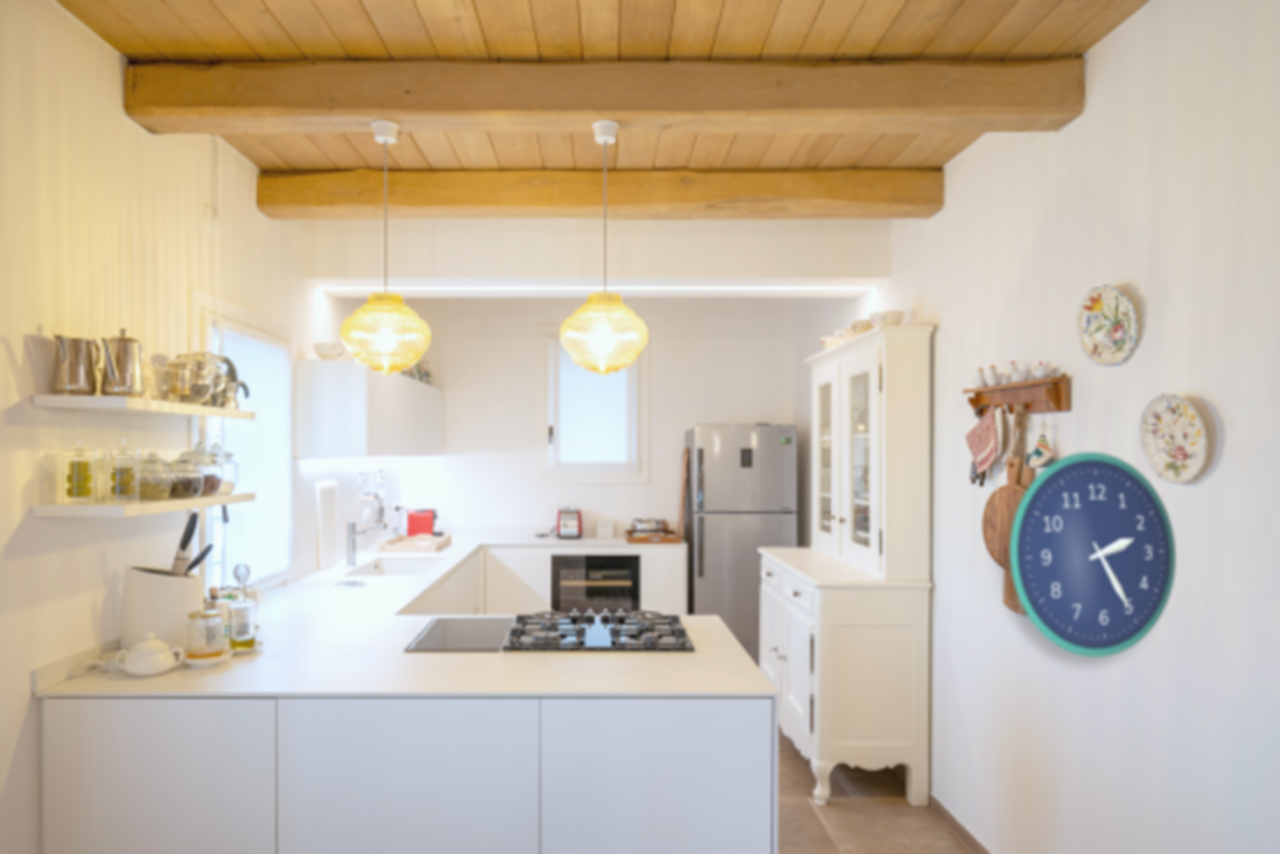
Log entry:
h=2 m=25
